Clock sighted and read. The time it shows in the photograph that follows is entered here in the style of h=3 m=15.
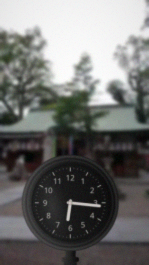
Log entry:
h=6 m=16
